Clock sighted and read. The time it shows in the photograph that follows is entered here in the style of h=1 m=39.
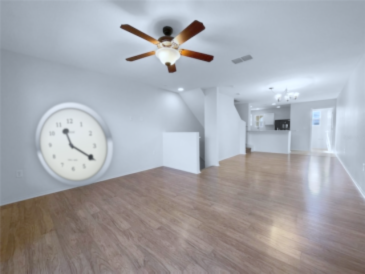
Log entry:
h=11 m=20
